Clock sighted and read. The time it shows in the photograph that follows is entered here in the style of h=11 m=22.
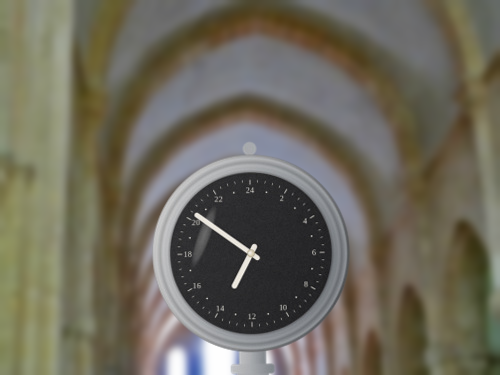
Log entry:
h=13 m=51
